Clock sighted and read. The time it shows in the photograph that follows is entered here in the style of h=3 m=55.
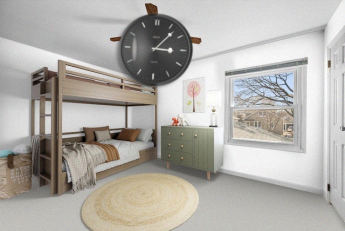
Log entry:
h=3 m=7
